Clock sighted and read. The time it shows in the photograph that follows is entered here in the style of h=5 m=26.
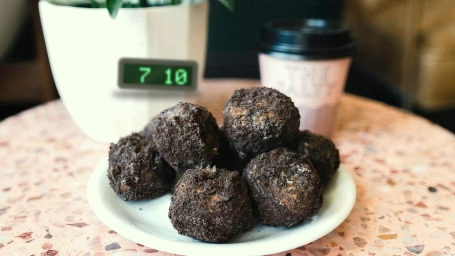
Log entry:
h=7 m=10
